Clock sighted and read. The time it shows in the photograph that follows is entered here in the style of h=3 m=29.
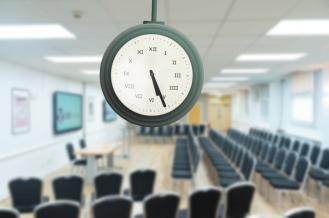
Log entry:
h=5 m=26
